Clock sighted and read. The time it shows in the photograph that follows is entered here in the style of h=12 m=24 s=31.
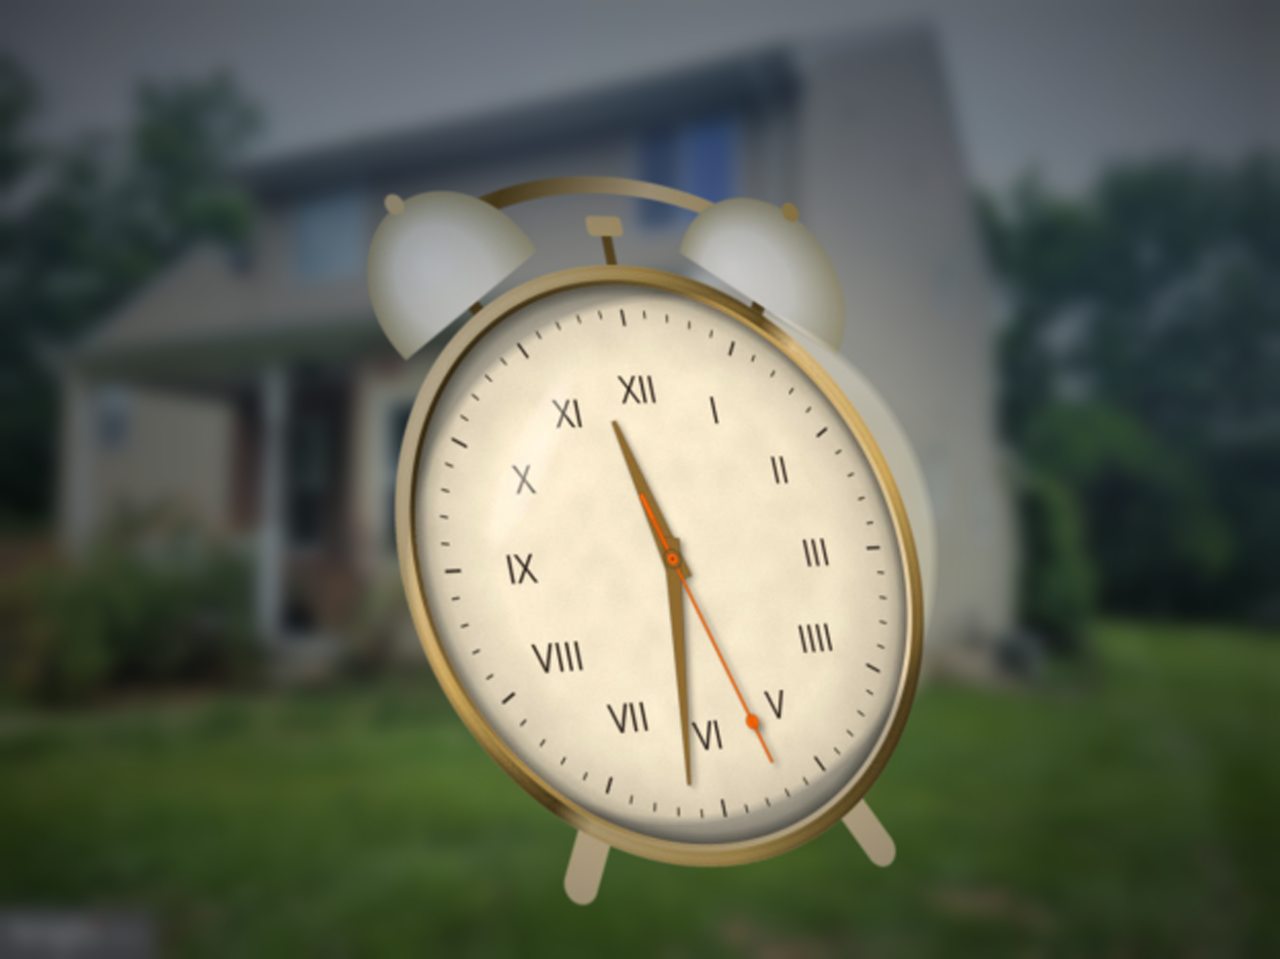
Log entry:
h=11 m=31 s=27
